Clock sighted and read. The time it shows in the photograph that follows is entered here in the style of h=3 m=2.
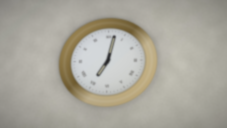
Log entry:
h=7 m=2
